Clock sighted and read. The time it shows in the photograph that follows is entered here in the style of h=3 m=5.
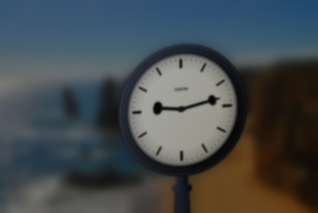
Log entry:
h=9 m=13
